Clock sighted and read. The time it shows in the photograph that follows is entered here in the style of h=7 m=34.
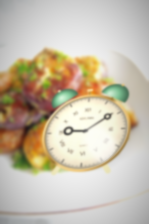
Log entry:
h=9 m=9
